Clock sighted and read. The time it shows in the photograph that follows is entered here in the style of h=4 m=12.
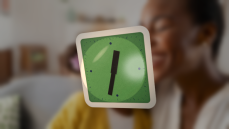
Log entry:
h=12 m=33
